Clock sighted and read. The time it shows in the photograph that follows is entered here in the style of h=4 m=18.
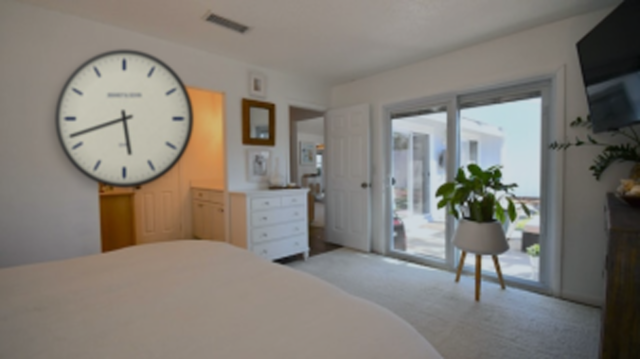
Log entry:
h=5 m=42
